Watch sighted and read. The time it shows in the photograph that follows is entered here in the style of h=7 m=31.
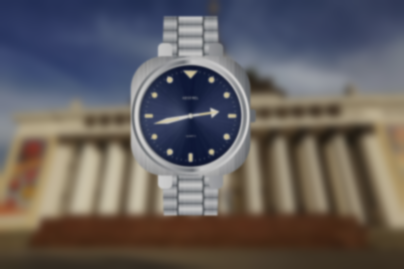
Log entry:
h=2 m=43
